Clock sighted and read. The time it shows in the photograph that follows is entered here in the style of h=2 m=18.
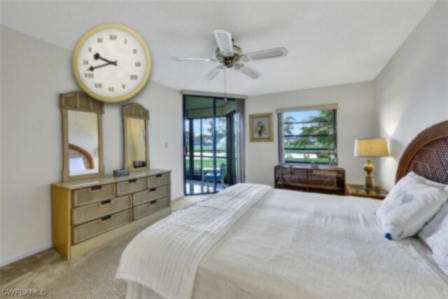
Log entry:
h=9 m=42
